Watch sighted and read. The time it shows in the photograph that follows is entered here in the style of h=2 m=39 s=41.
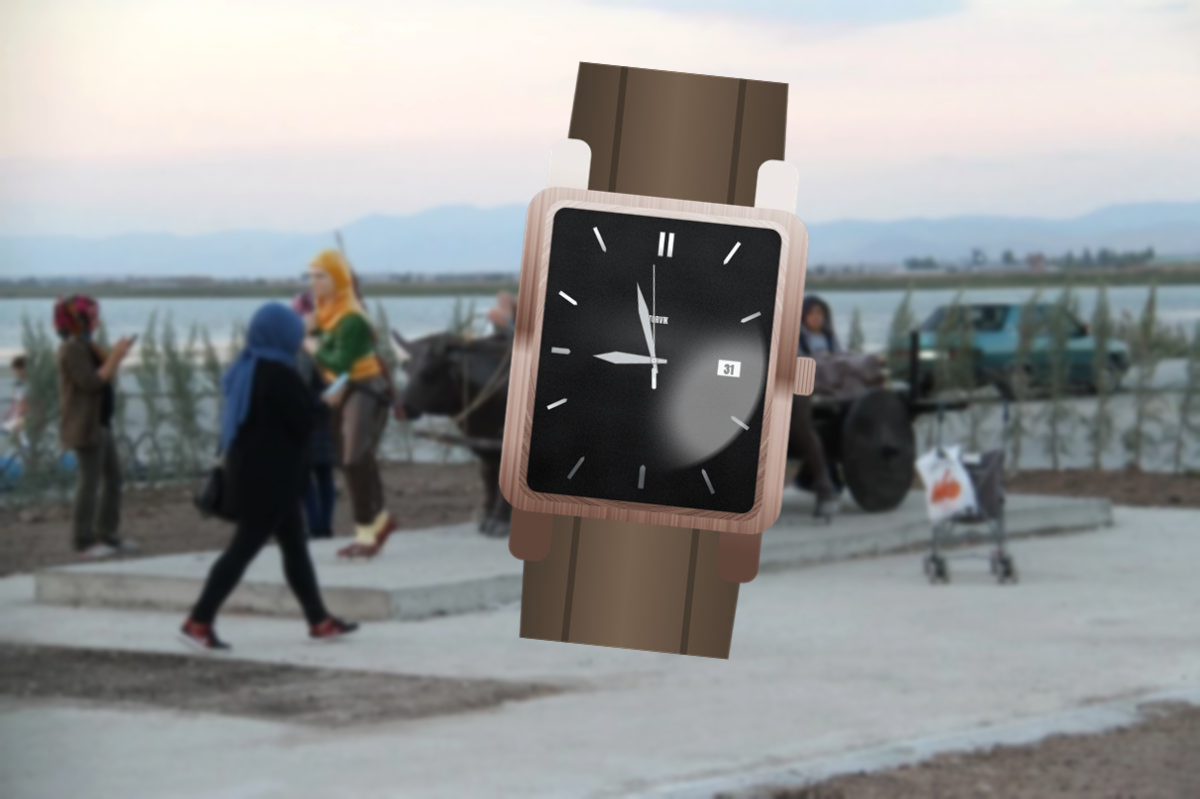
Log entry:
h=8 m=56 s=59
